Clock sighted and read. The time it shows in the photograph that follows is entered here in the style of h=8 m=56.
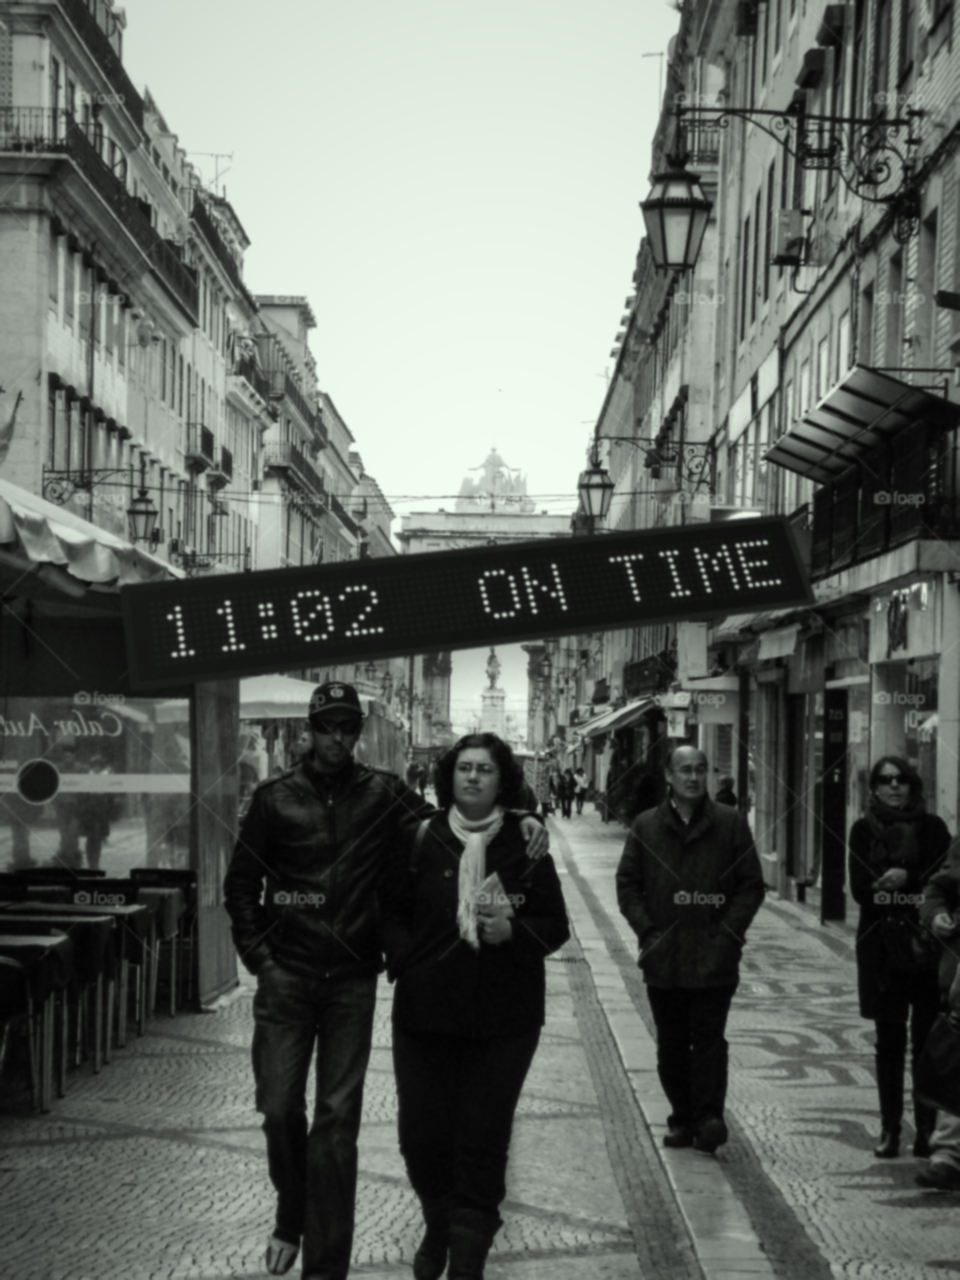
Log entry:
h=11 m=2
